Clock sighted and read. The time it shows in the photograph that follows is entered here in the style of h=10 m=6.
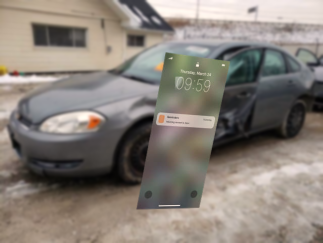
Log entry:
h=9 m=59
